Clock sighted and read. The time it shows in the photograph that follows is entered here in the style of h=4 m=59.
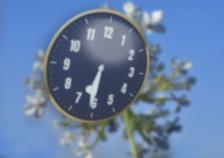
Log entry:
h=6 m=31
